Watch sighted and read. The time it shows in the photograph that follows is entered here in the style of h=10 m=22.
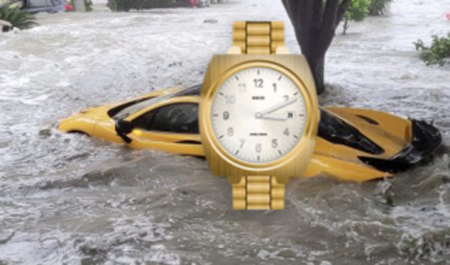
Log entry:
h=3 m=11
